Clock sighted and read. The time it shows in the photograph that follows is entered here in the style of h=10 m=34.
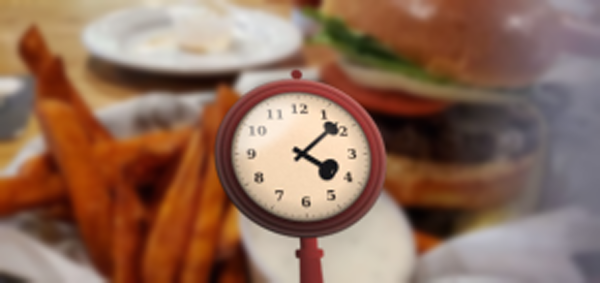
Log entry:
h=4 m=8
